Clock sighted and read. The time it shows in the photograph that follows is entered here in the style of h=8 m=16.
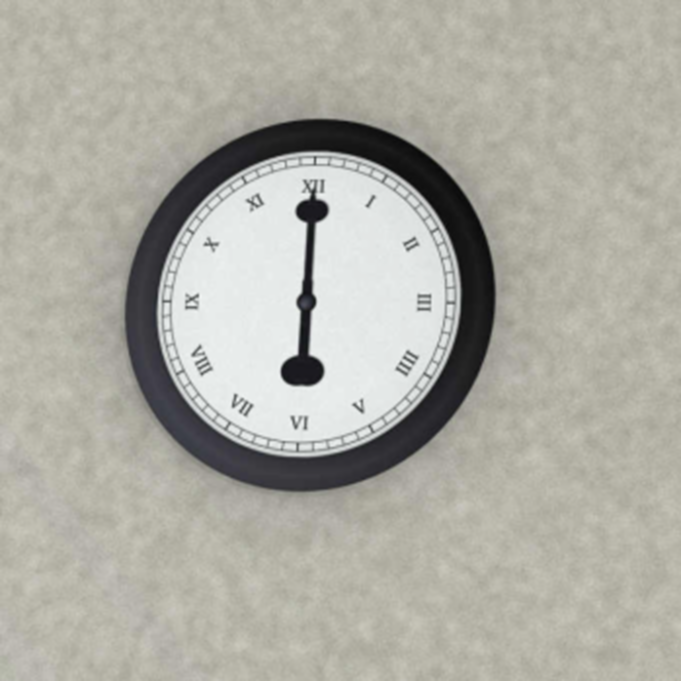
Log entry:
h=6 m=0
